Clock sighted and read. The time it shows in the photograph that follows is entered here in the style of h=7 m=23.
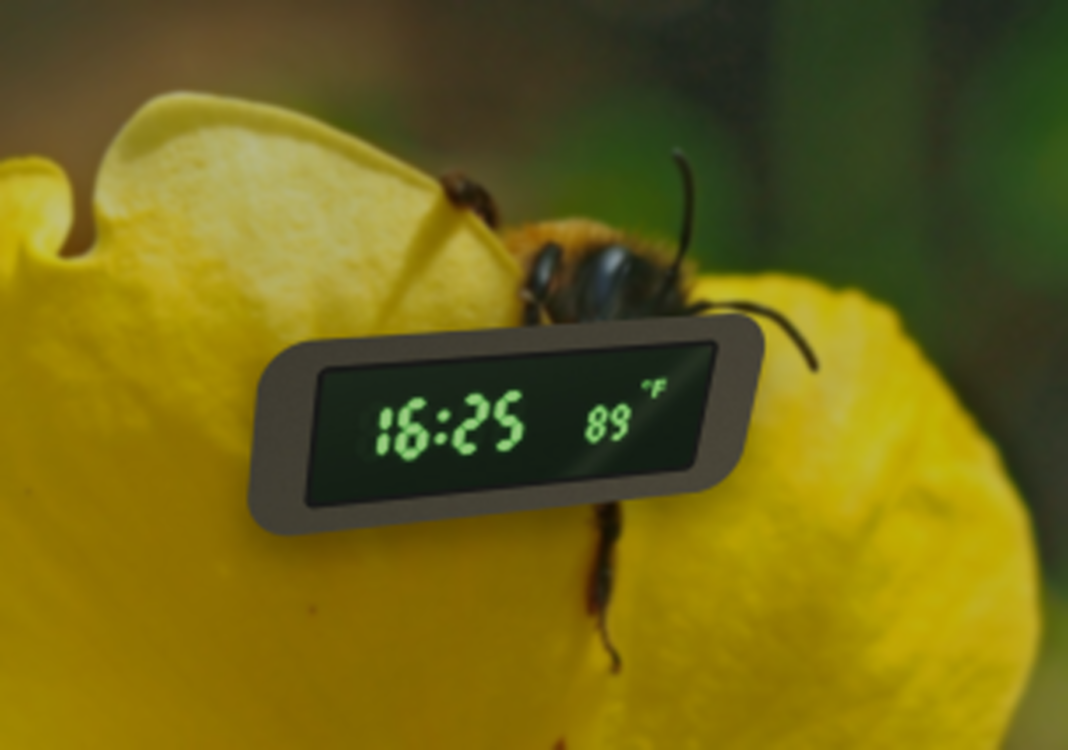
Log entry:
h=16 m=25
